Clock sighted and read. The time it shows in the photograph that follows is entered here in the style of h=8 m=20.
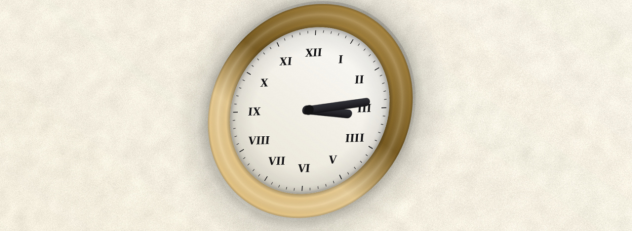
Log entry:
h=3 m=14
